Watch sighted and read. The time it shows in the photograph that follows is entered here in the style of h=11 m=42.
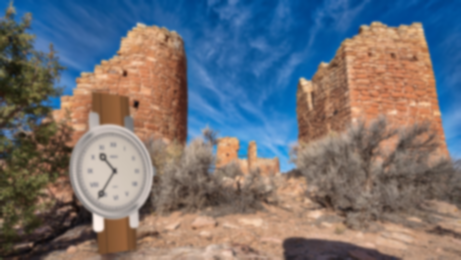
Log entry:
h=10 m=36
